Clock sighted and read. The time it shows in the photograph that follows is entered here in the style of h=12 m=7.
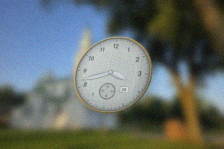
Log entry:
h=3 m=42
